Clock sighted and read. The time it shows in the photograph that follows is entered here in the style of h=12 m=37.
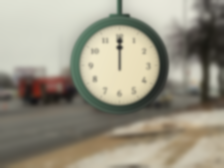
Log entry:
h=12 m=0
